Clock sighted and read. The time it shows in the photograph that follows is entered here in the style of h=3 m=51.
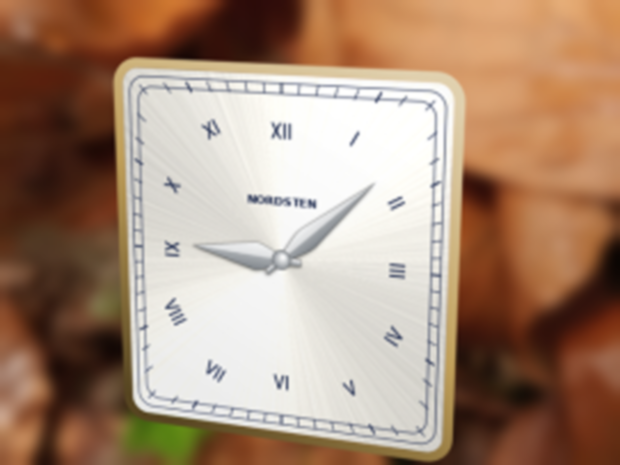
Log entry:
h=9 m=8
